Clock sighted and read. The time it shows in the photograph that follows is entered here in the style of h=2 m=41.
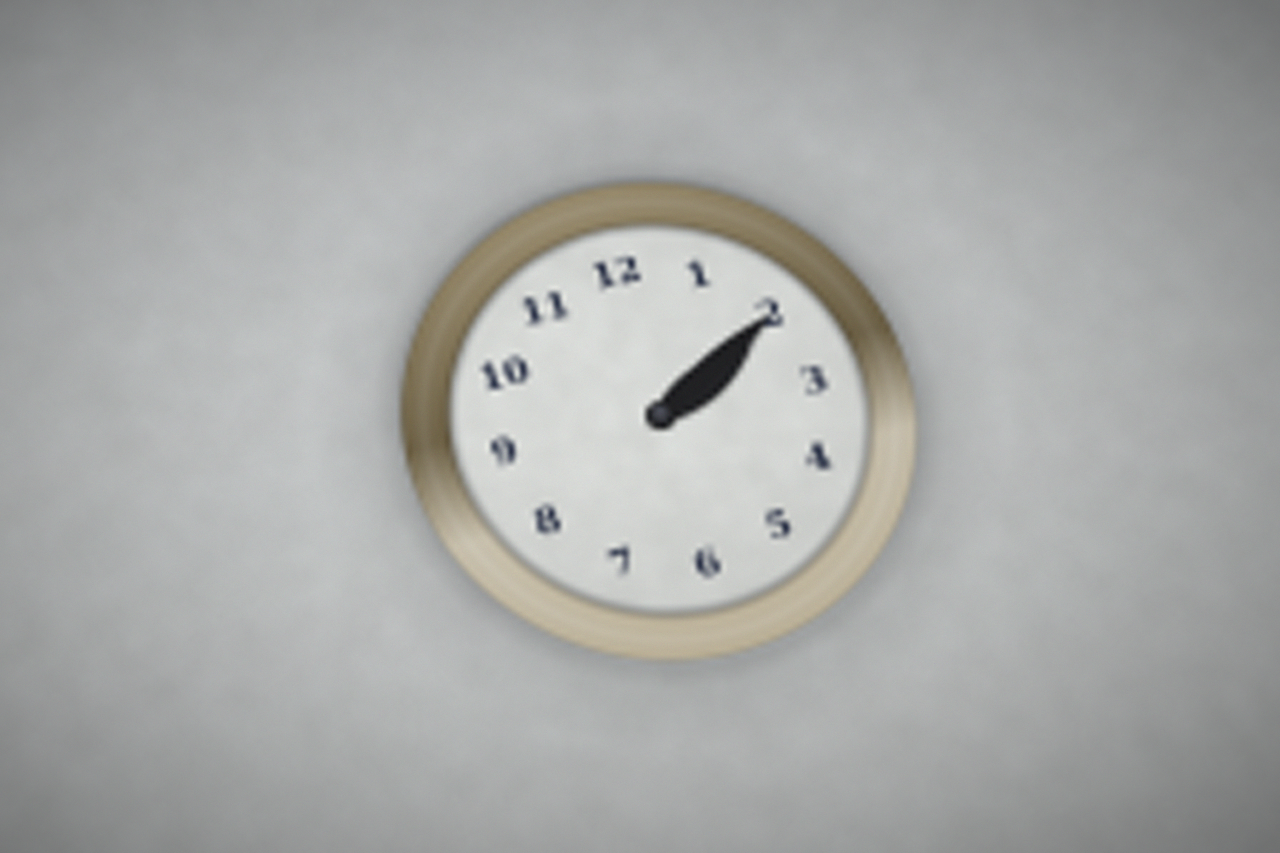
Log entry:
h=2 m=10
